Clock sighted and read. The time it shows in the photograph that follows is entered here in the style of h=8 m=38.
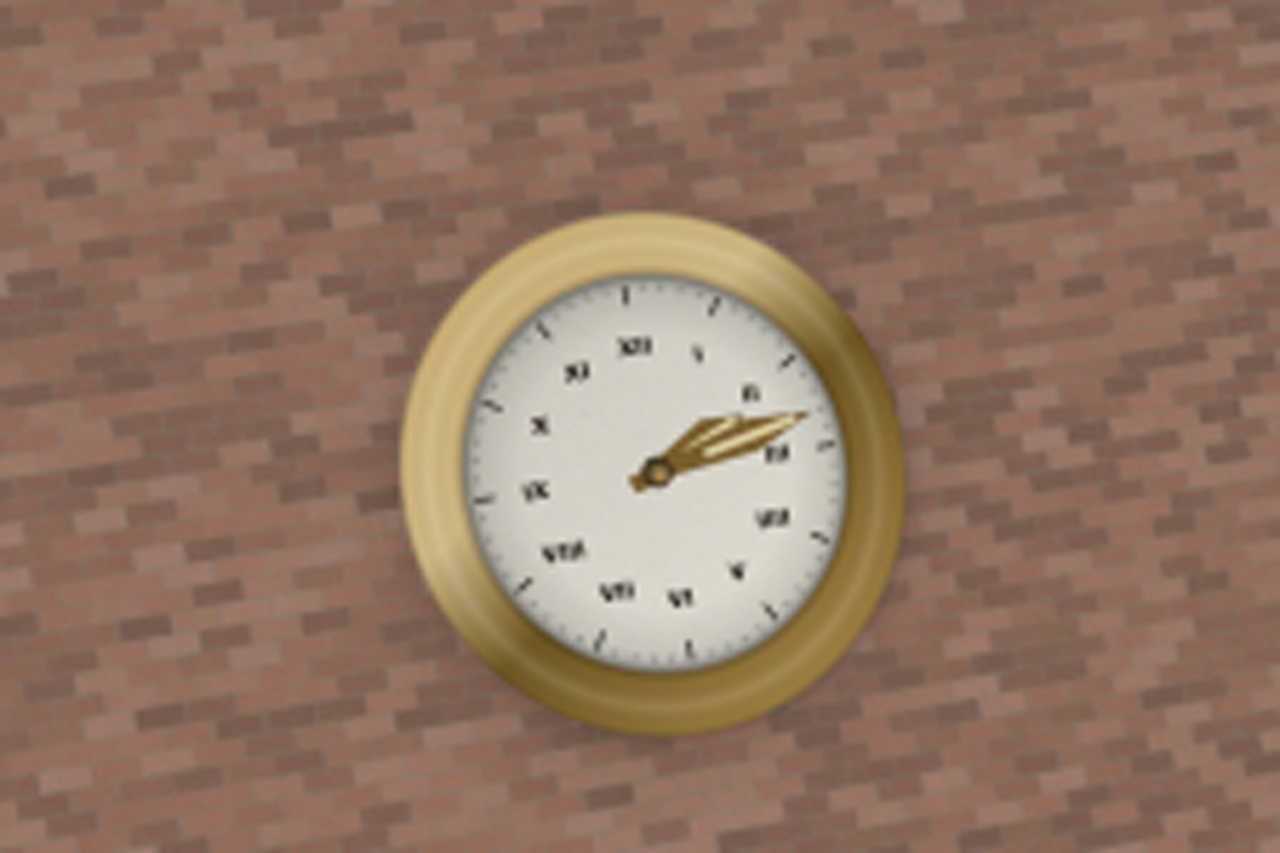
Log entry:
h=2 m=13
